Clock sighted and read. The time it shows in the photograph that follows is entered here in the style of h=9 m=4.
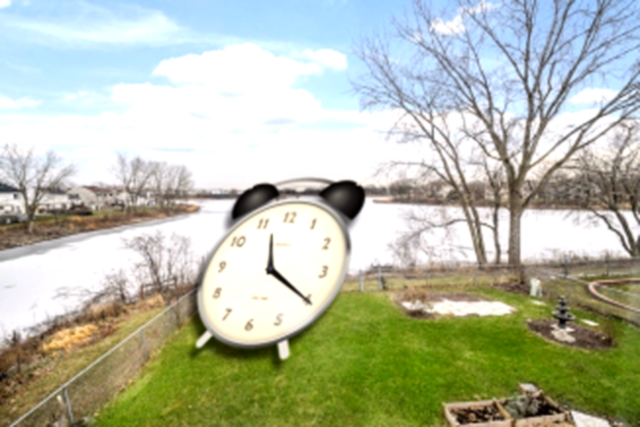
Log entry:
h=11 m=20
